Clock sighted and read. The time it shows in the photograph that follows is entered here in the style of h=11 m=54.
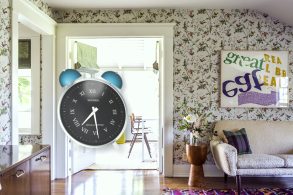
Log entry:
h=7 m=29
